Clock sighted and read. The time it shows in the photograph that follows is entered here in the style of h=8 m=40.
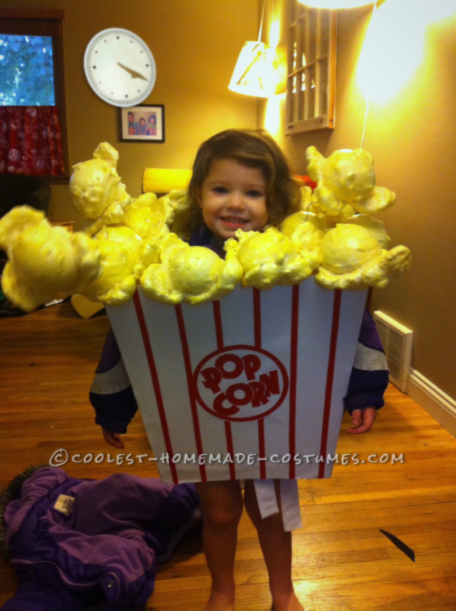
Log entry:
h=4 m=20
